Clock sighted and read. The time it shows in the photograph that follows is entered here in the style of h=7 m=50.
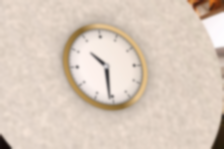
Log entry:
h=10 m=31
